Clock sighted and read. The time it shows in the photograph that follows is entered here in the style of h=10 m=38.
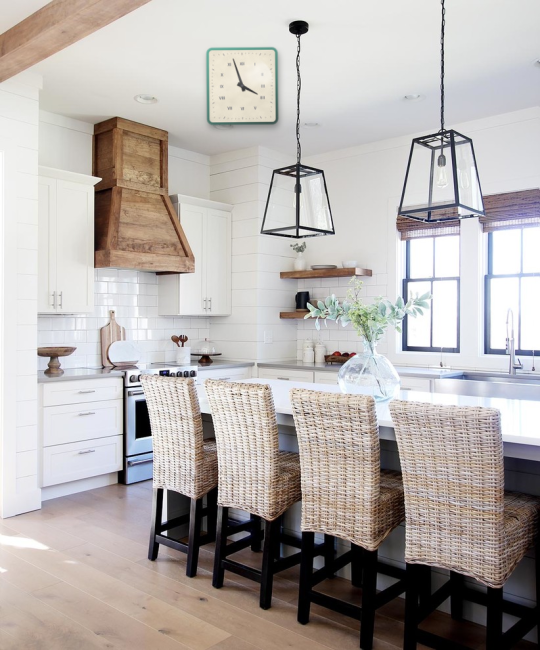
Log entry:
h=3 m=57
